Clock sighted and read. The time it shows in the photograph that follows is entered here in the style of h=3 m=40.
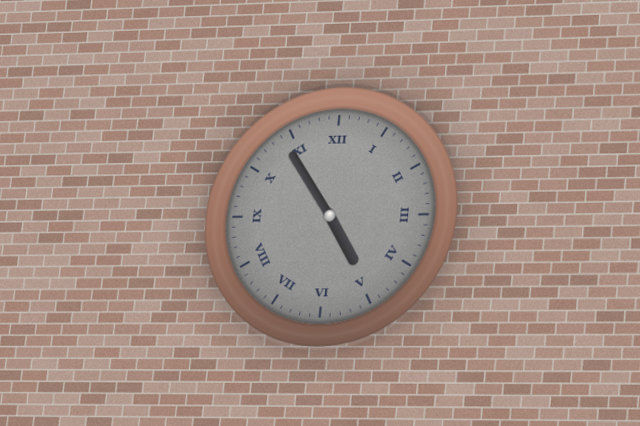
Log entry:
h=4 m=54
